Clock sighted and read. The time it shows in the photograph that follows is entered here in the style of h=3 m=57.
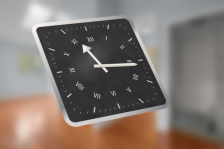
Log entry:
h=11 m=16
